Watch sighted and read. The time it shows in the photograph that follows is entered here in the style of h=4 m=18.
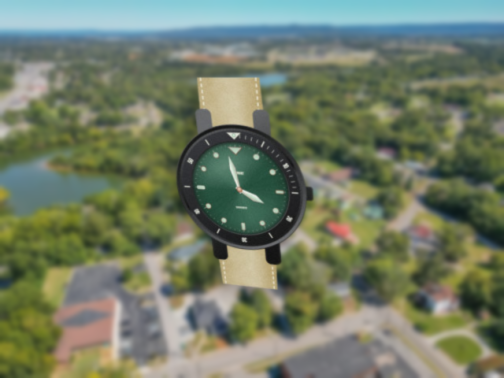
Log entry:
h=3 m=58
